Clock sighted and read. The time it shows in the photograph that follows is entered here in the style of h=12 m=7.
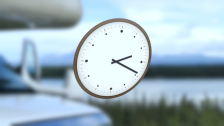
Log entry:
h=2 m=19
